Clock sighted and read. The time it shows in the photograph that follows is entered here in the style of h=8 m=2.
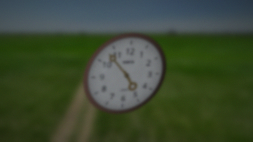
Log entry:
h=4 m=53
